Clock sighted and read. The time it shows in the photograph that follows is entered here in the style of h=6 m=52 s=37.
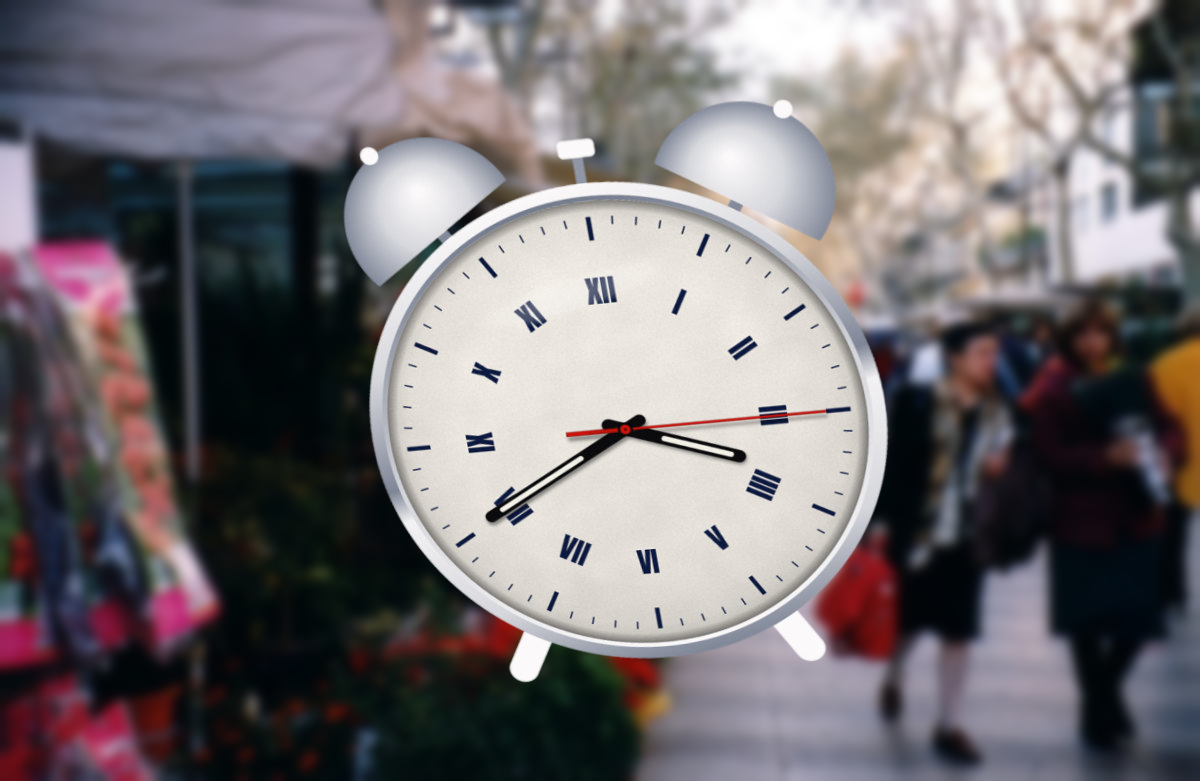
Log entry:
h=3 m=40 s=15
